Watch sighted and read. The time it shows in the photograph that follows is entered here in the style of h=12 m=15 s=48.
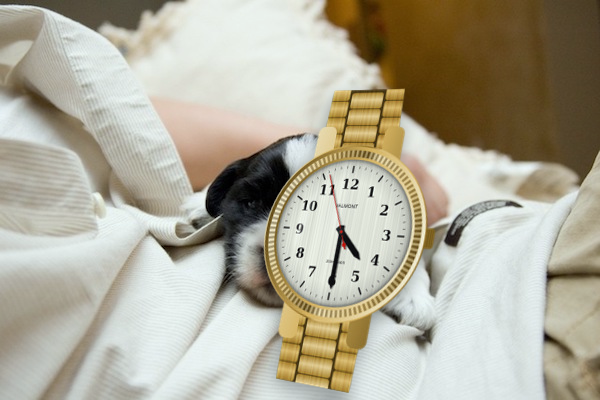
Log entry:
h=4 m=29 s=56
